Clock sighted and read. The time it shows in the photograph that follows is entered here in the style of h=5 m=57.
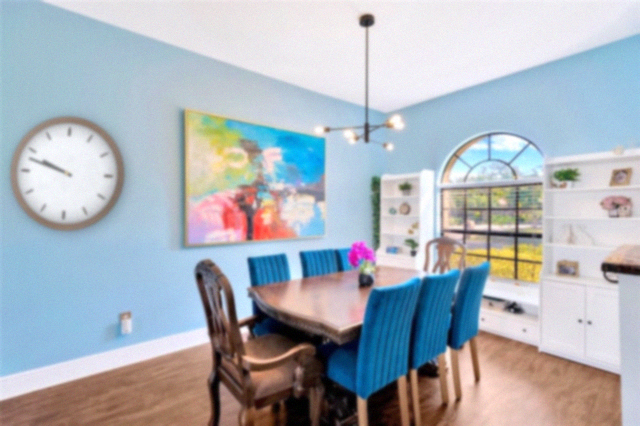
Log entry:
h=9 m=48
